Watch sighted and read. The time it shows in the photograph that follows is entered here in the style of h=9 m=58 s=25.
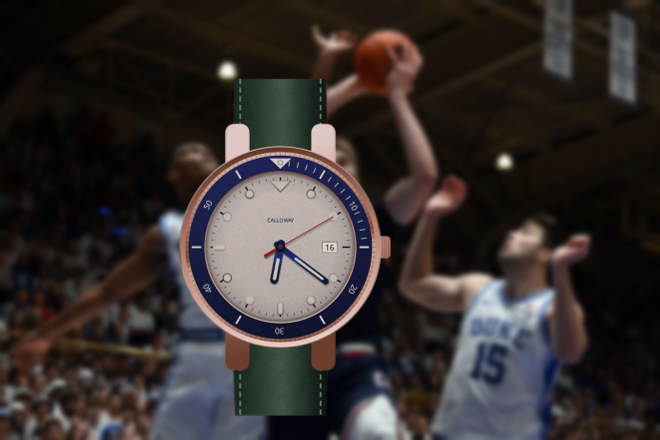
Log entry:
h=6 m=21 s=10
